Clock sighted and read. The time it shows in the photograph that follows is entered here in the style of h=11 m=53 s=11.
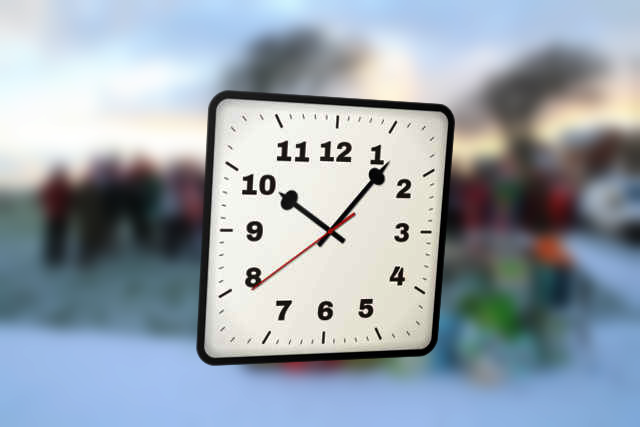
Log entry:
h=10 m=6 s=39
